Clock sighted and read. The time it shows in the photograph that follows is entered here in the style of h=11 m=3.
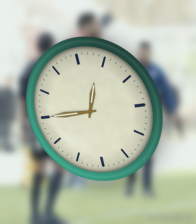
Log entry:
h=12 m=45
